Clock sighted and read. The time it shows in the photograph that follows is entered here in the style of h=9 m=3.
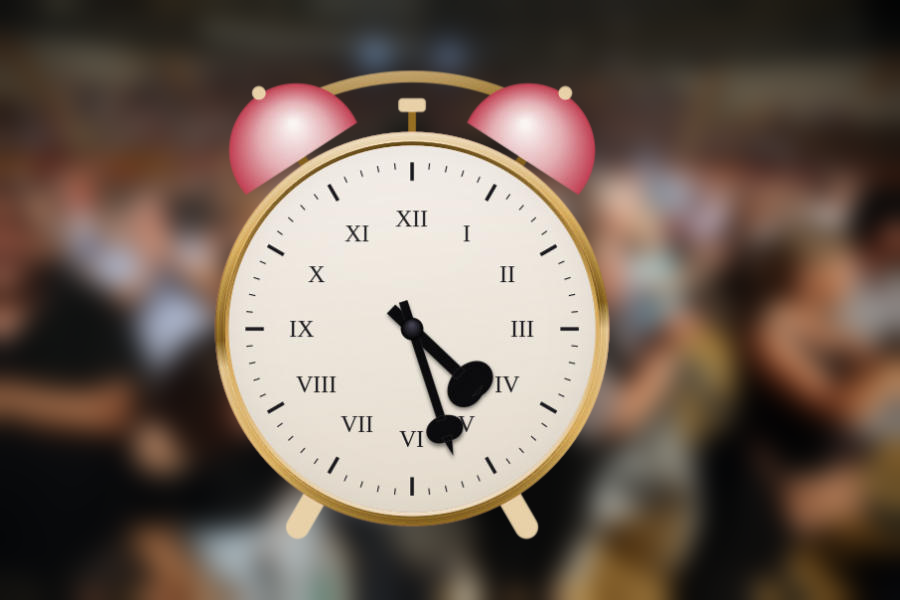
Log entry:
h=4 m=27
